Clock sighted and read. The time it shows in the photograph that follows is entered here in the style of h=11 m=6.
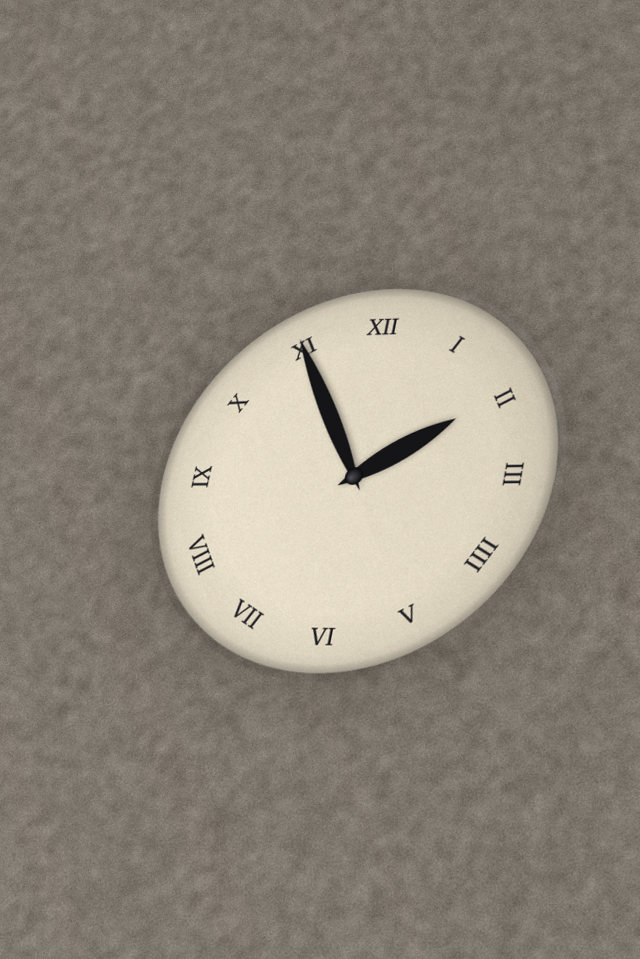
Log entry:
h=1 m=55
